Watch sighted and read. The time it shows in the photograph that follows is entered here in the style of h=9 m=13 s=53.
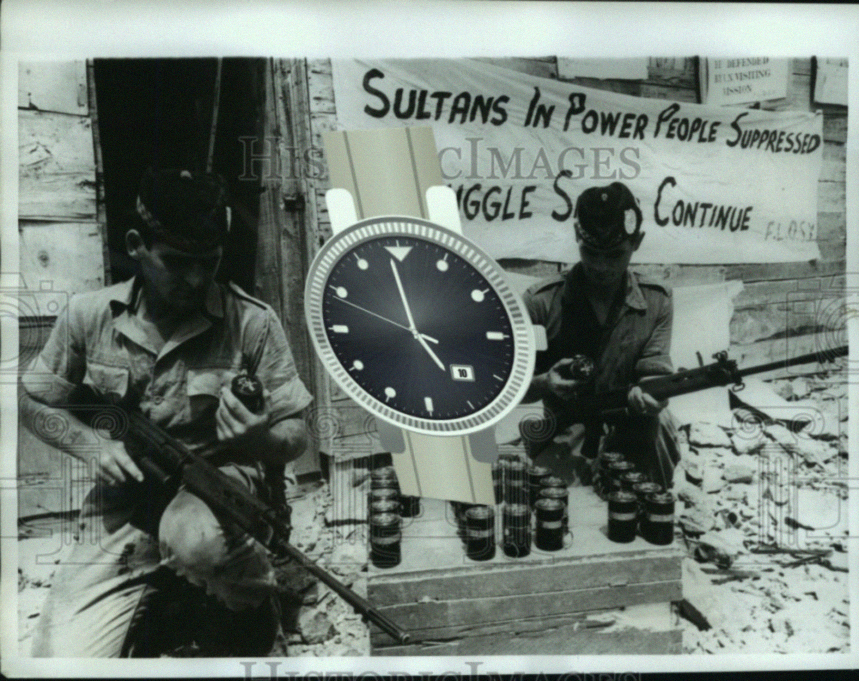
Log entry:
h=4 m=58 s=49
